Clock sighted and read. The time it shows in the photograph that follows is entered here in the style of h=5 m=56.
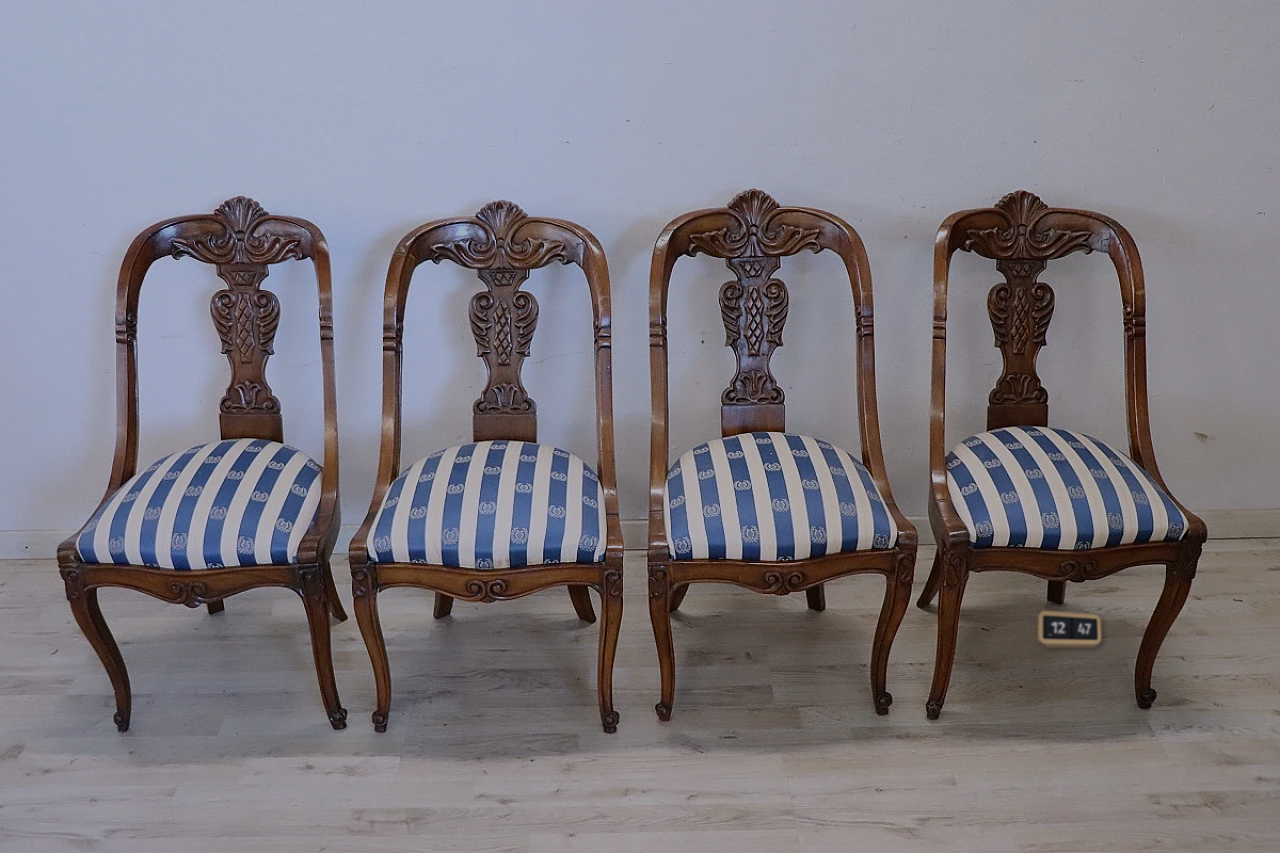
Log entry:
h=12 m=47
